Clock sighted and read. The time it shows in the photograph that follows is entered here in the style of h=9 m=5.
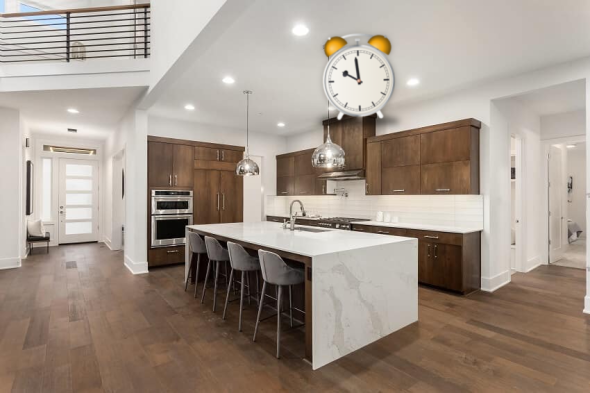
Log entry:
h=9 m=59
